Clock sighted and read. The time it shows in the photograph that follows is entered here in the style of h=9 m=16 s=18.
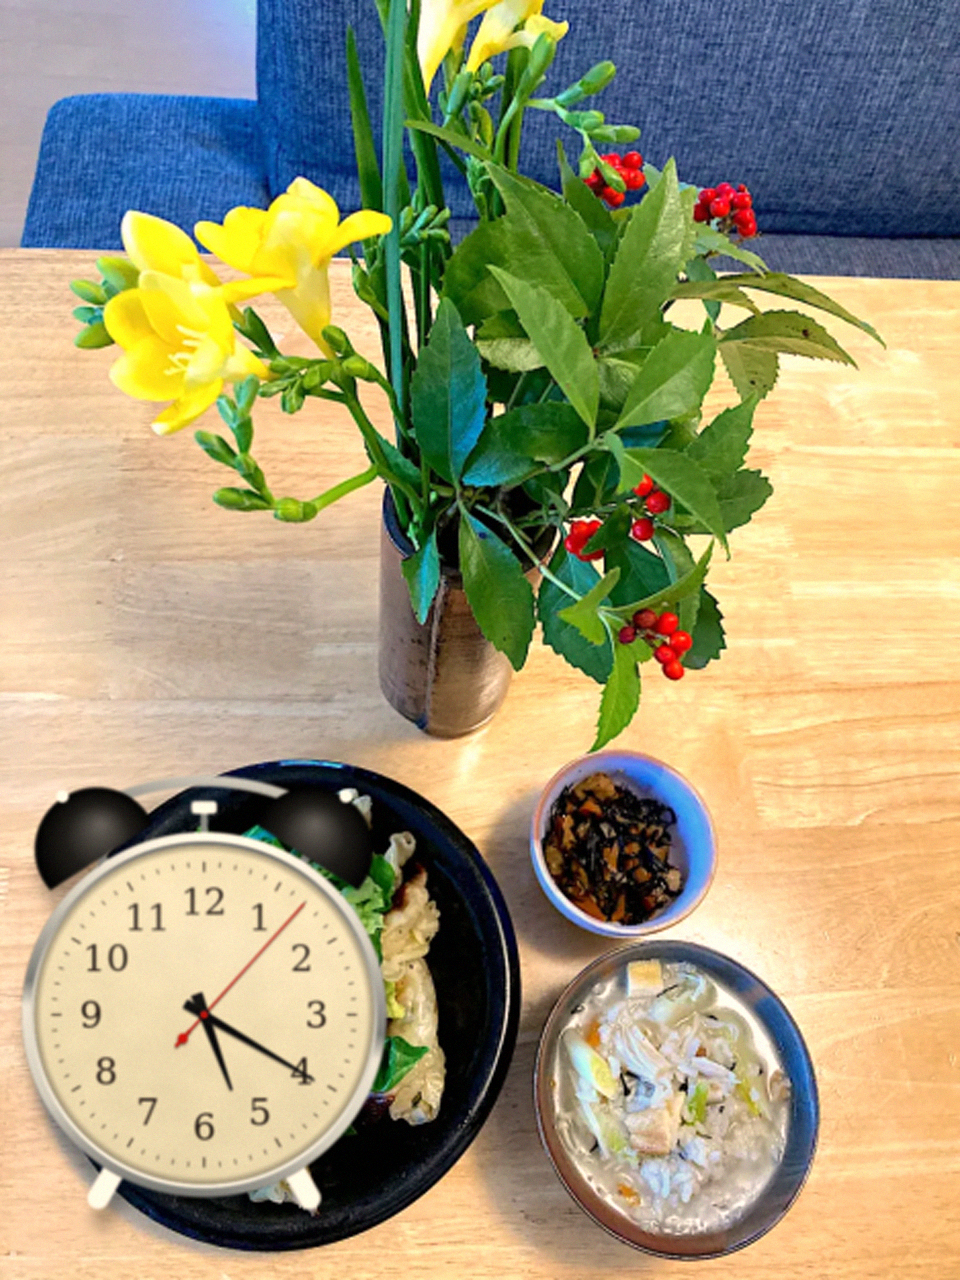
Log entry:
h=5 m=20 s=7
